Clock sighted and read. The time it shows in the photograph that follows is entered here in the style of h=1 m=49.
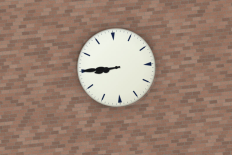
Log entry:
h=8 m=45
